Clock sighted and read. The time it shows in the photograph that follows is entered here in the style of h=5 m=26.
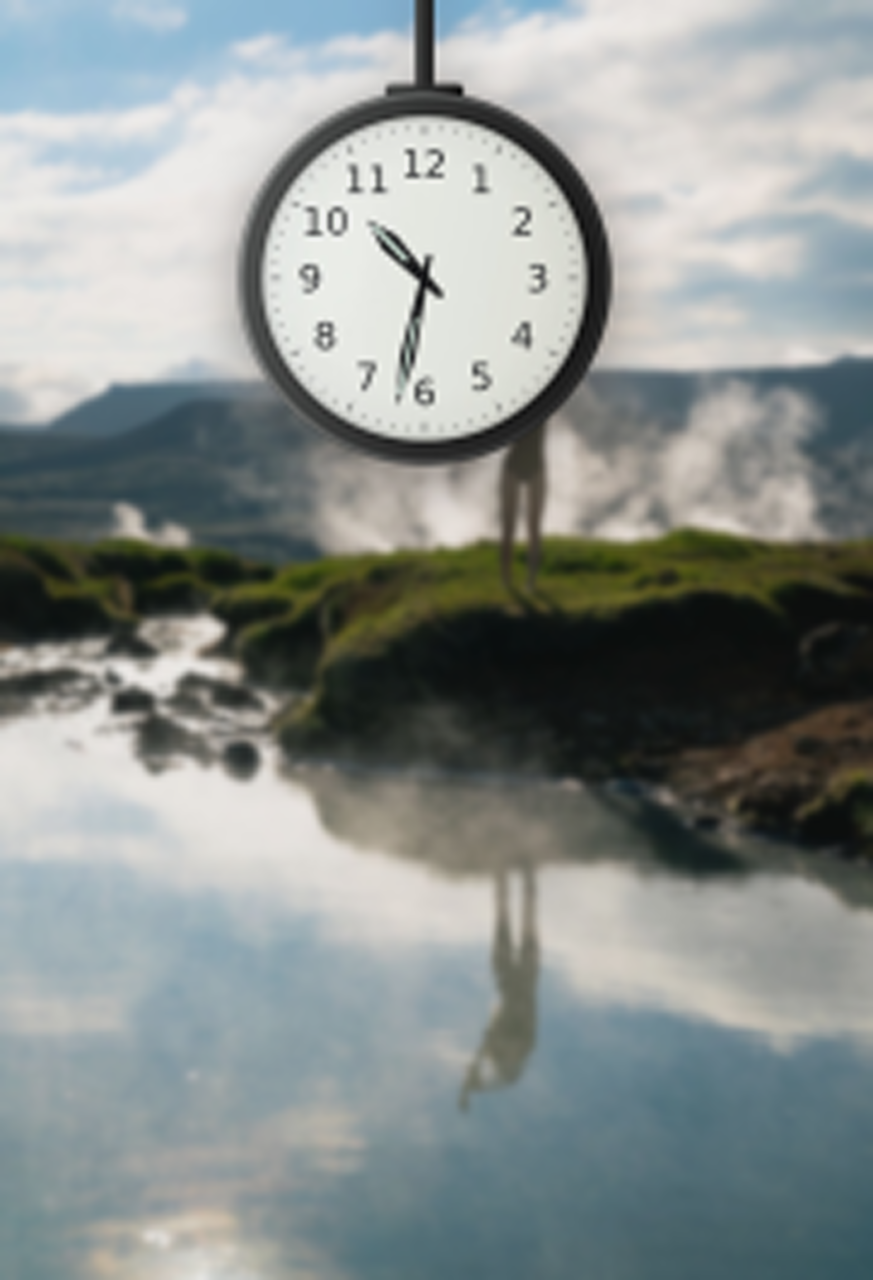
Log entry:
h=10 m=32
